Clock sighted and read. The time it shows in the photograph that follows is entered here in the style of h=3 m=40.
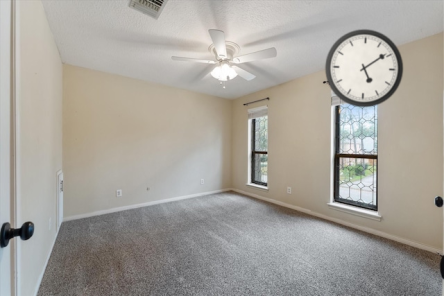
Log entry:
h=5 m=9
